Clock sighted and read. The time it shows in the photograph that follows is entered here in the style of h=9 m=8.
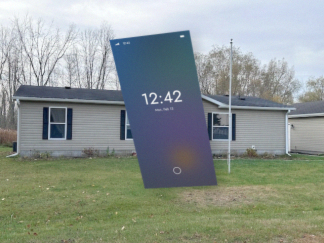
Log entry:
h=12 m=42
